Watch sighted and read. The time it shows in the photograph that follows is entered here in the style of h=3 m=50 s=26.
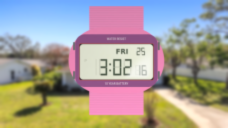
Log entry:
h=3 m=2 s=16
